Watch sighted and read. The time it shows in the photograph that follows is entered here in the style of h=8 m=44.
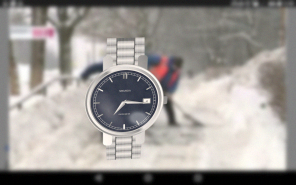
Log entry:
h=7 m=16
